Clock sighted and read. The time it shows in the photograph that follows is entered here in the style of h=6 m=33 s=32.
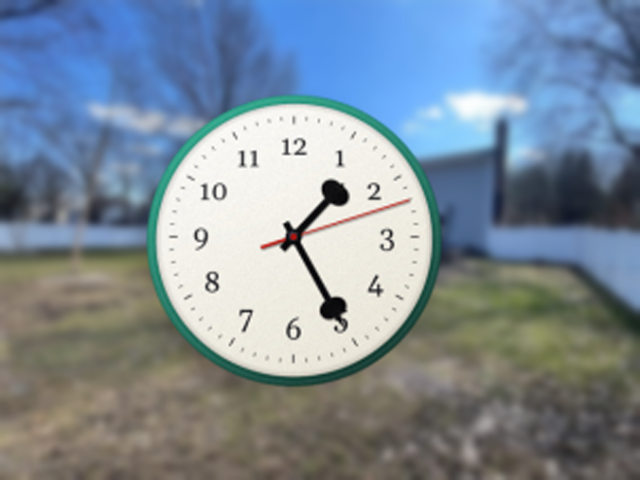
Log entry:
h=1 m=25 s=12
